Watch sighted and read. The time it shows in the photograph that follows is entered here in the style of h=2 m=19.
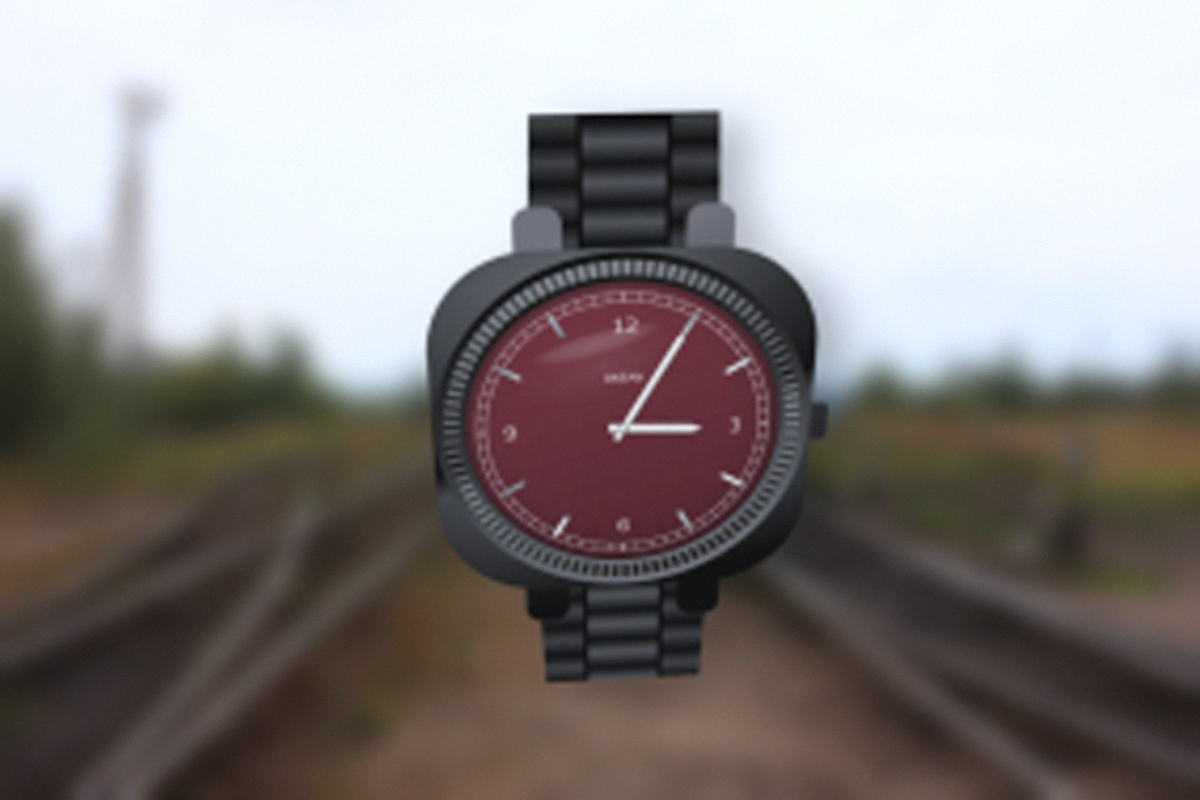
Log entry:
h=3 m=5
